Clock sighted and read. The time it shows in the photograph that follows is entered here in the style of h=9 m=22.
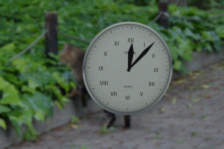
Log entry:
h=12 m=7
